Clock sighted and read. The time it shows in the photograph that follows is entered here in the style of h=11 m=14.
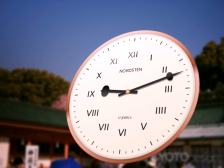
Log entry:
h=9 m=12
